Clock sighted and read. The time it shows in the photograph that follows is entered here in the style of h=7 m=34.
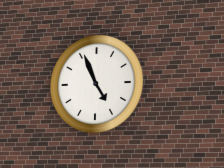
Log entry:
h=4 m=56
